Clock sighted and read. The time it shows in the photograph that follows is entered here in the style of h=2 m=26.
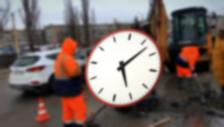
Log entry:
h=5 m=7
